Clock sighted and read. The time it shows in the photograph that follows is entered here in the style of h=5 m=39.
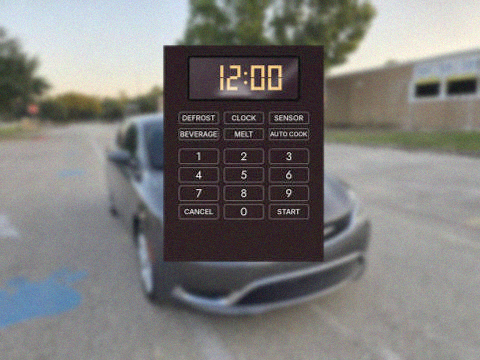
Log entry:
h=12 m=0
